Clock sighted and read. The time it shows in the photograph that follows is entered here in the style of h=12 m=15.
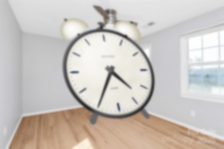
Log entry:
h=4 m=35
